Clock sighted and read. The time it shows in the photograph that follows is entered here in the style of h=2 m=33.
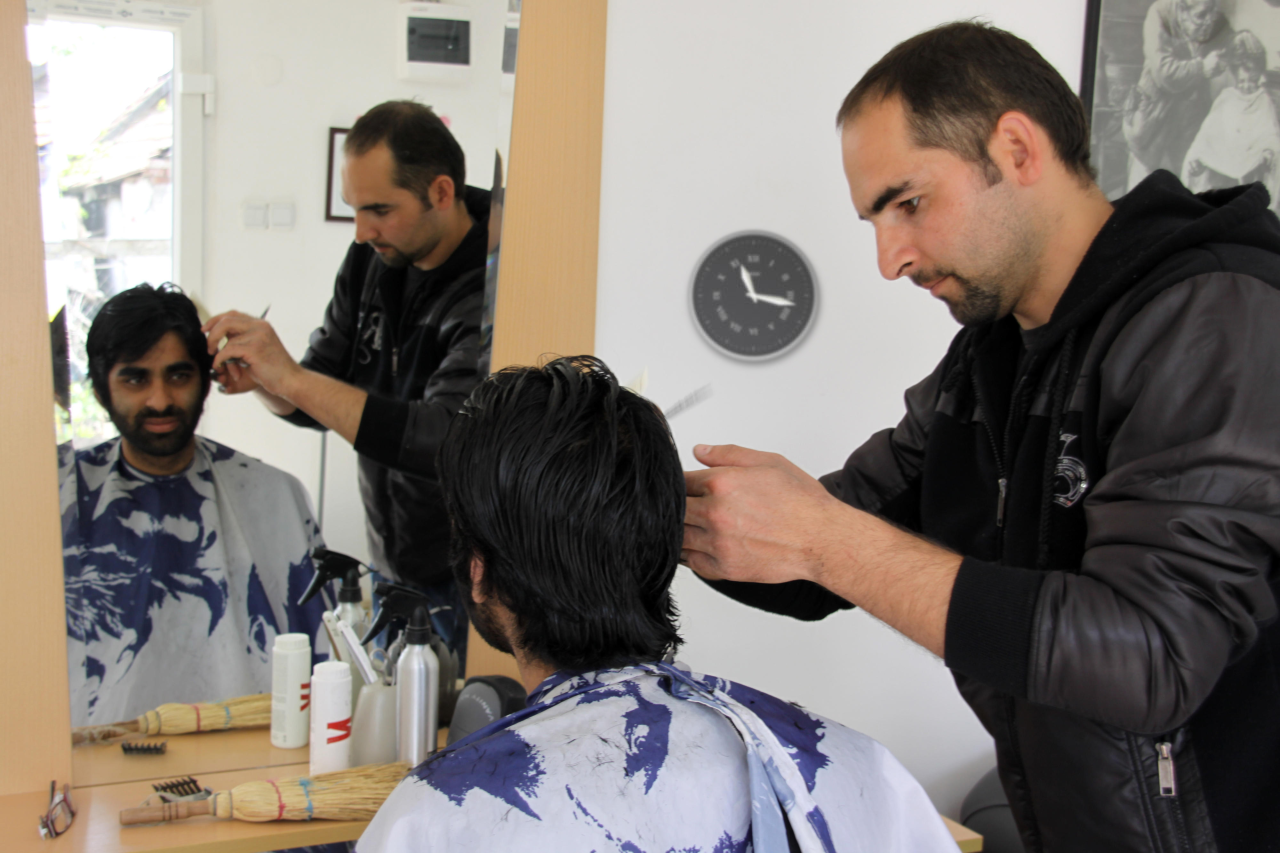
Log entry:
h=11 m=17
